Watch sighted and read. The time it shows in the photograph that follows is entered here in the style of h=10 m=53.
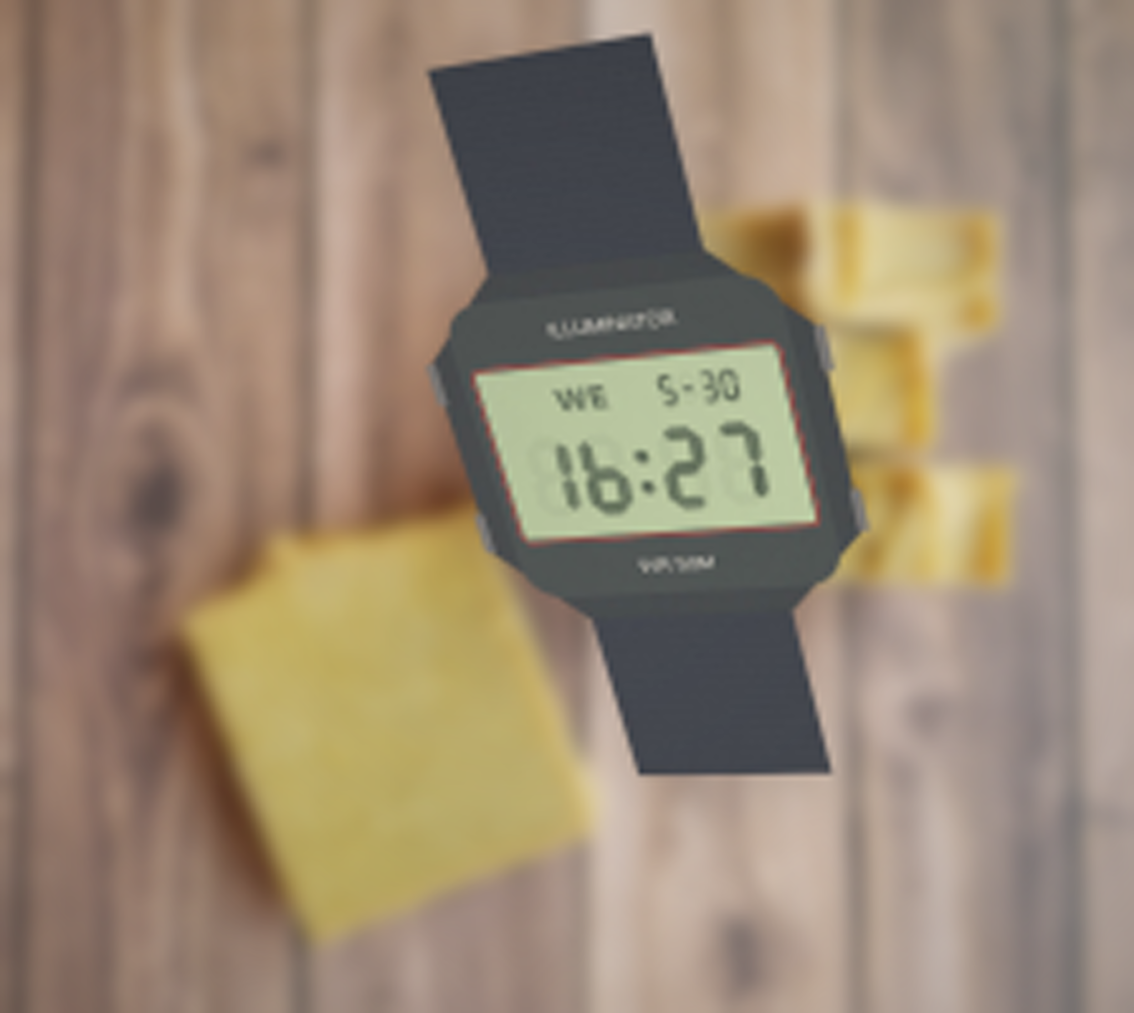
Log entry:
h=16 m=27
